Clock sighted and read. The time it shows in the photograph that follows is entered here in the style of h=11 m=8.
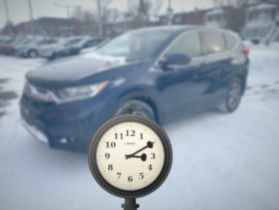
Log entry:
h=3 m=10
